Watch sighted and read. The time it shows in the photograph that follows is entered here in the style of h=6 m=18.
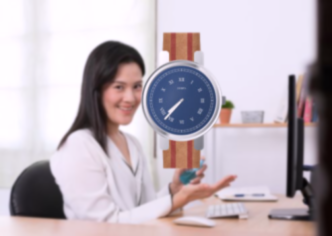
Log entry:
h=7 m=37
